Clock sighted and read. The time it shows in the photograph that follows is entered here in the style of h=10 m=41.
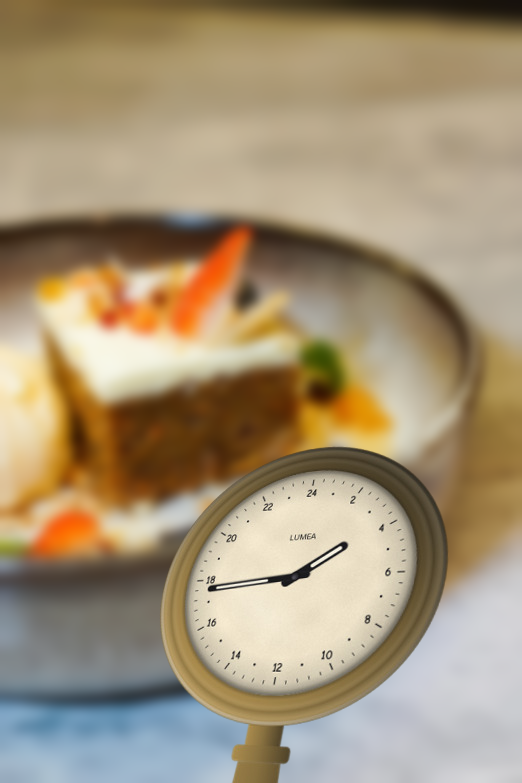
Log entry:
h=3 m=44
